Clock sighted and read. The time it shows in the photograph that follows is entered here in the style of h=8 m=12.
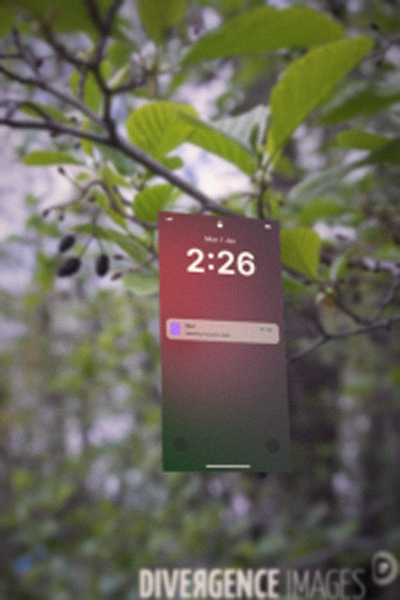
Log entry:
h=2 m=26
